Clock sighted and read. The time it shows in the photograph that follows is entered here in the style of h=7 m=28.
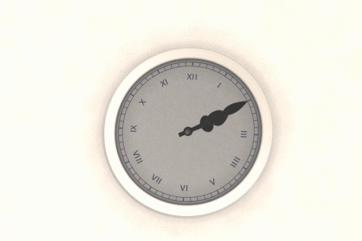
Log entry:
h=2 m=10
